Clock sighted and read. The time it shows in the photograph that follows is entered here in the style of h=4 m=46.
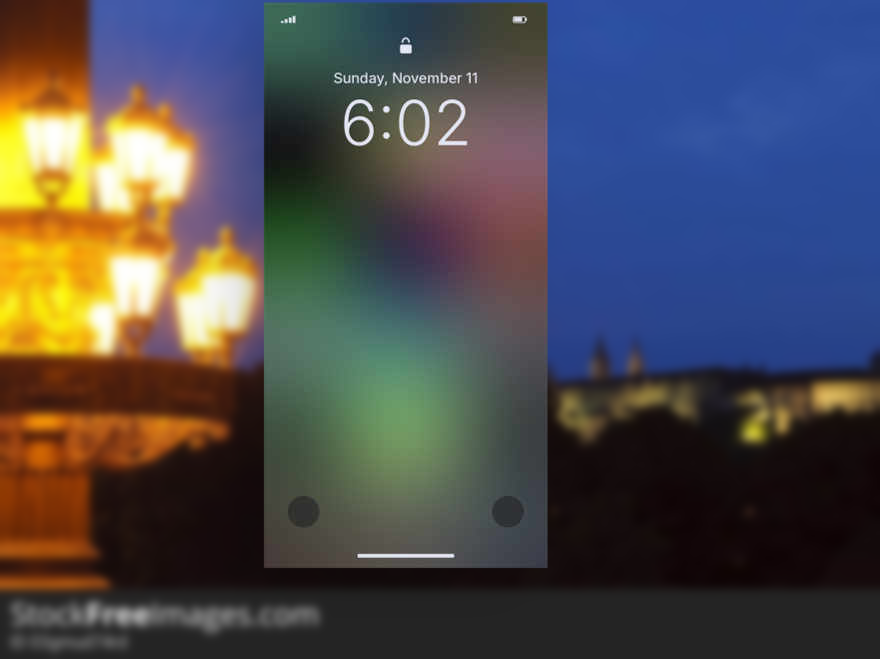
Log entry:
h=6 m=2
